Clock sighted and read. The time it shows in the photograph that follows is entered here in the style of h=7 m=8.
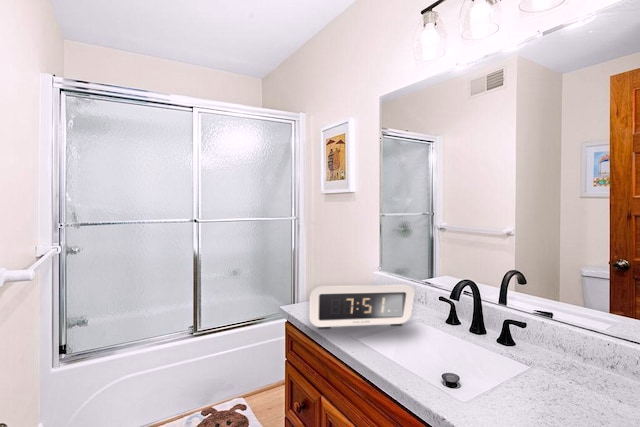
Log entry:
h=7 m=51
